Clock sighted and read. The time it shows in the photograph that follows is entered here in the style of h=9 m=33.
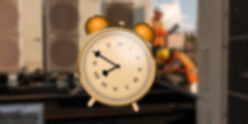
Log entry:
h=7 m=49
